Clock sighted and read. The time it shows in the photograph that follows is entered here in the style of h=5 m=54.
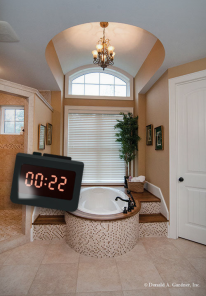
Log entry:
h=0 m=22
